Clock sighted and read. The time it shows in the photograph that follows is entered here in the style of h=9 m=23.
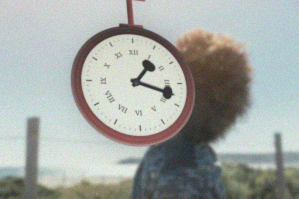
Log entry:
h=1 m=18
